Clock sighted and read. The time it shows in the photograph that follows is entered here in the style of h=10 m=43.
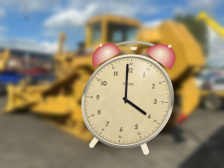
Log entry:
h=3 m=59
